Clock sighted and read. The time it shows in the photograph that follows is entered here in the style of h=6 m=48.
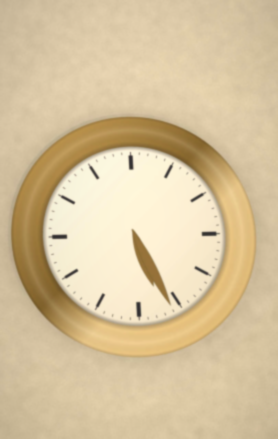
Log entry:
h=5 m=26
